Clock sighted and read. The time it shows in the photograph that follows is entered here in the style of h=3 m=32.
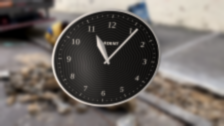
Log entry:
h=11 m=6
